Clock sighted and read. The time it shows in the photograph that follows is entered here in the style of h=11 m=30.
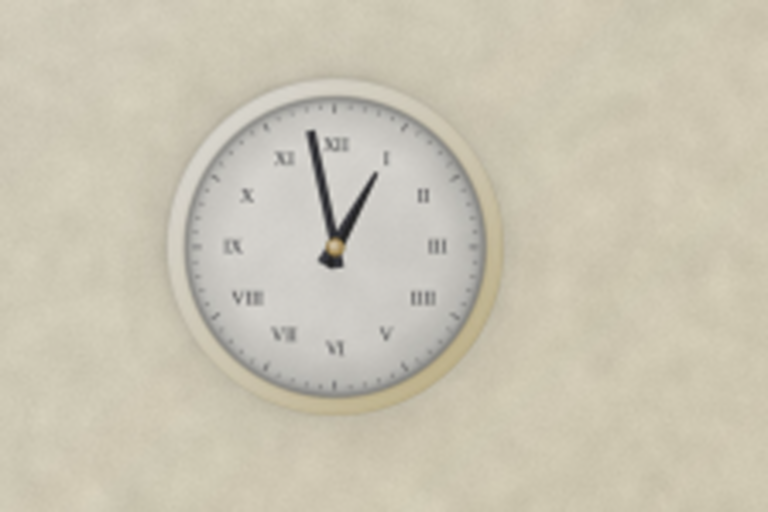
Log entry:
h=12 m=58
